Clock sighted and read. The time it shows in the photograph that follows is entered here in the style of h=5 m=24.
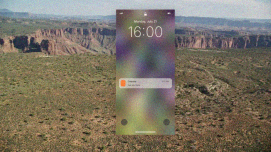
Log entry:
h=16 m=0
